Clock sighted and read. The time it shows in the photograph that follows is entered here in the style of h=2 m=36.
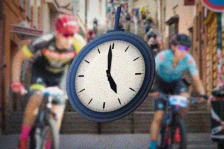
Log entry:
h=4 m=59
